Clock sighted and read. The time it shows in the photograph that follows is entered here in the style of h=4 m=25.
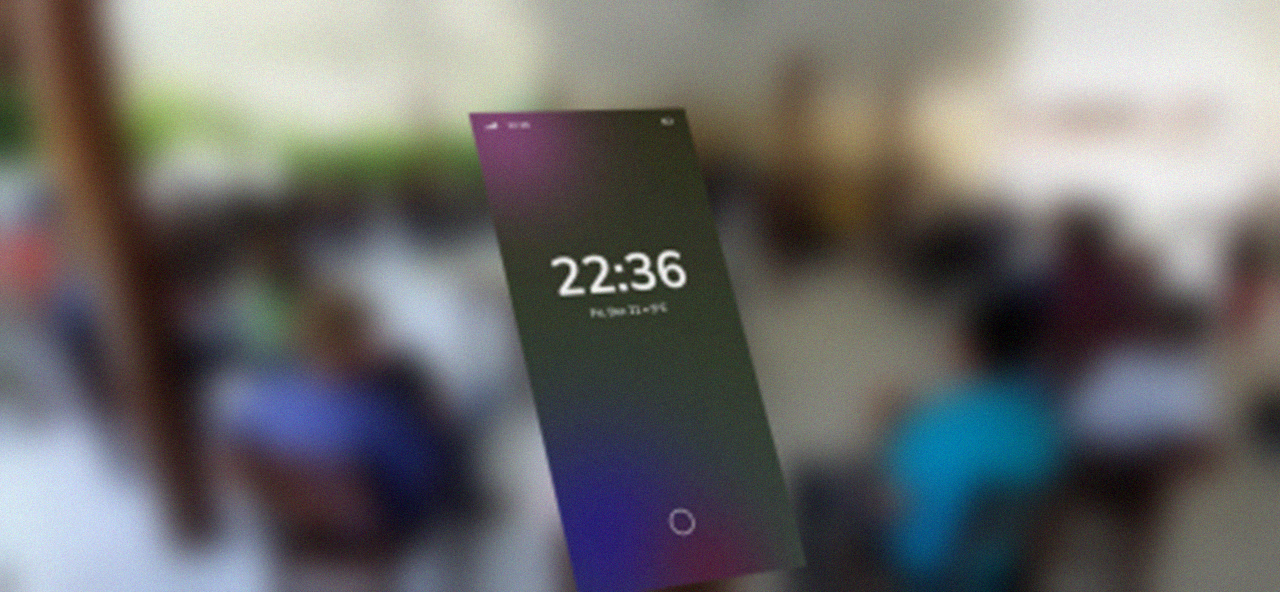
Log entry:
h=22 m=36
